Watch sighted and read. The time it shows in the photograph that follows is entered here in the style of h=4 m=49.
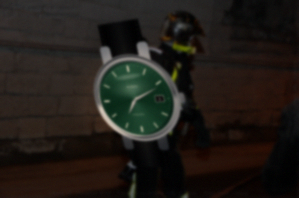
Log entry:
h=7 m=11
